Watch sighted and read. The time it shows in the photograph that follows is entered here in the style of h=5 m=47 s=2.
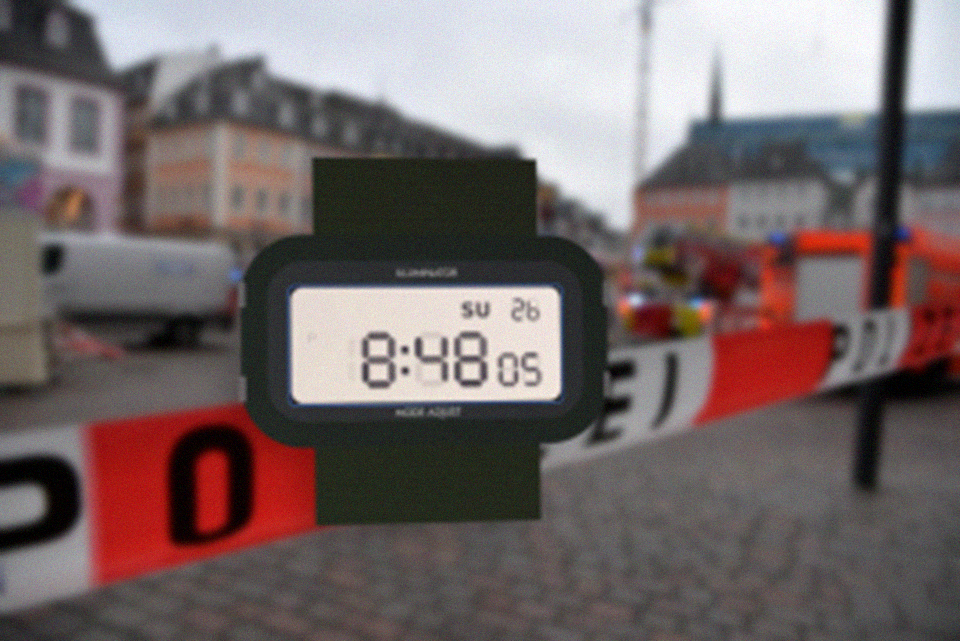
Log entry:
h=8 m=48 s=5
